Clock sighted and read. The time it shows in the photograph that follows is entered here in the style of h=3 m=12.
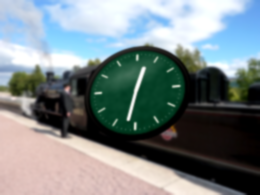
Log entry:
h=12 m=32
